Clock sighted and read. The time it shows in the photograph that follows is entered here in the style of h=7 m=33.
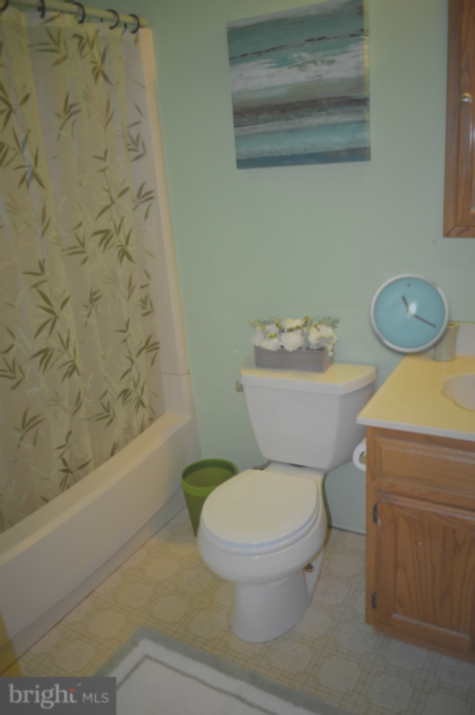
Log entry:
h=11 m=20
